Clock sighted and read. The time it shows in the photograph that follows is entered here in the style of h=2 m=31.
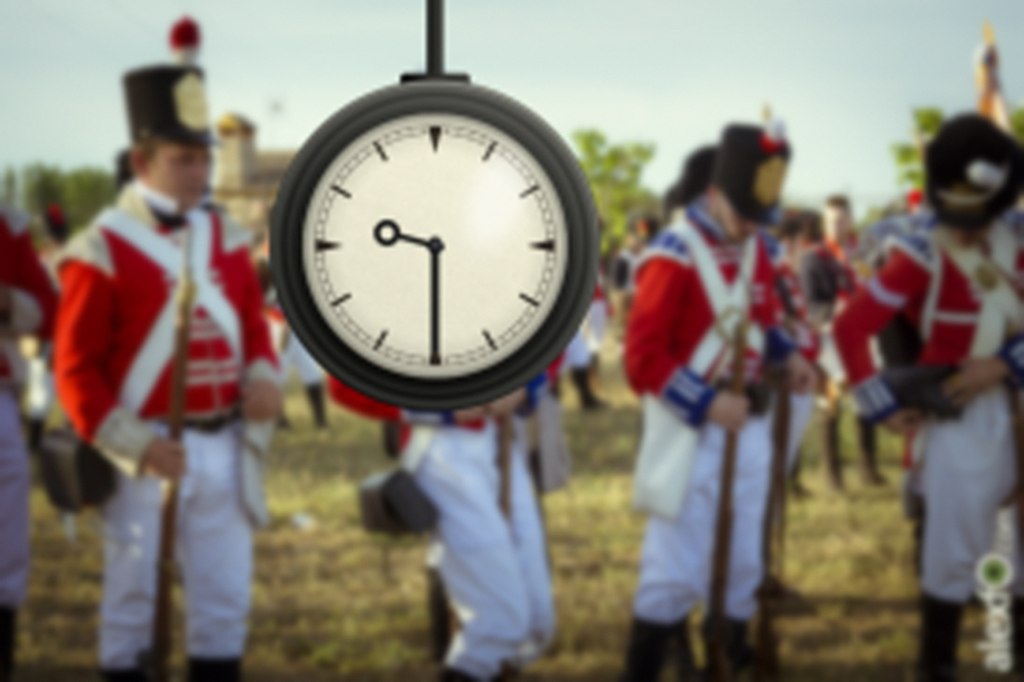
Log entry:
h=9 m=30
